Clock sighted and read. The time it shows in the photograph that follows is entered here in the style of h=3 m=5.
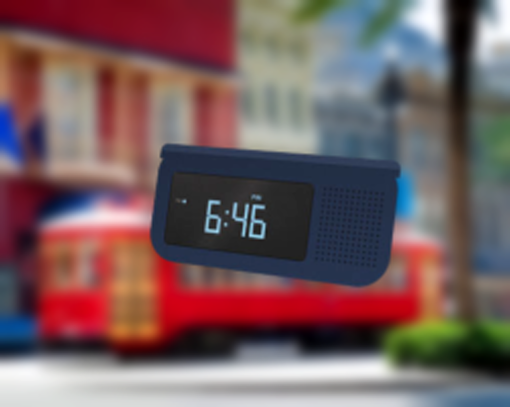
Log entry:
h=6 m=46
